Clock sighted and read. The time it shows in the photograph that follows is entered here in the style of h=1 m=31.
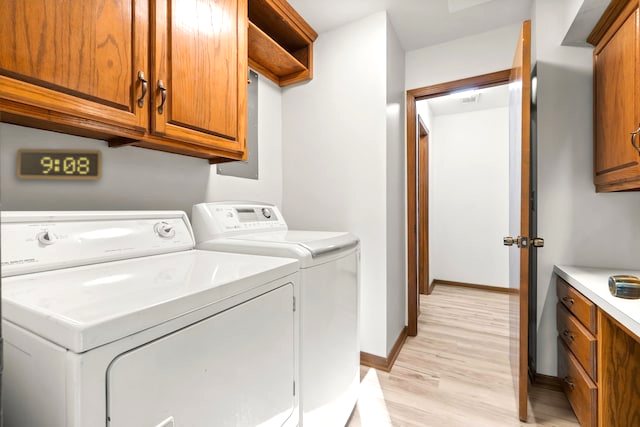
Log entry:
h=9 m=8
